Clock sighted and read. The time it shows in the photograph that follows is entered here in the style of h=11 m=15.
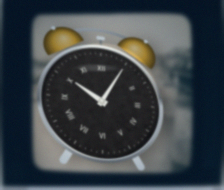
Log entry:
h=10 m=5
